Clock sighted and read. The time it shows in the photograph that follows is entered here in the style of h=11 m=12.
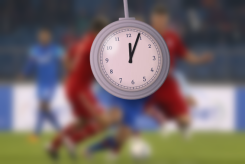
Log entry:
h=12 m=4
